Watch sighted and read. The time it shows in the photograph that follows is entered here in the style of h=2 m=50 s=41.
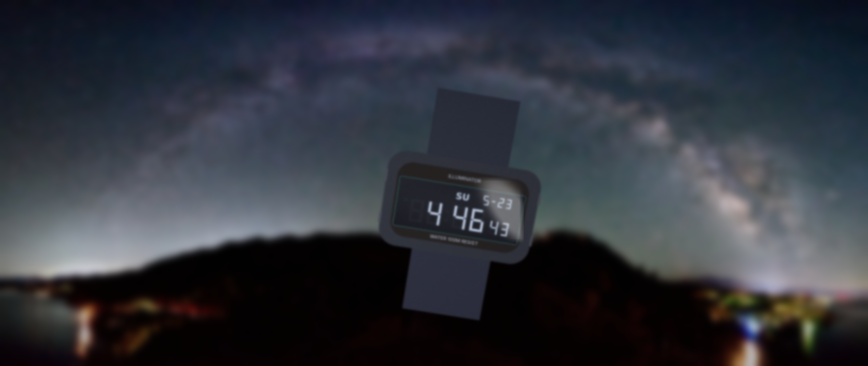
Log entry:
h=4 m=46 s=43
